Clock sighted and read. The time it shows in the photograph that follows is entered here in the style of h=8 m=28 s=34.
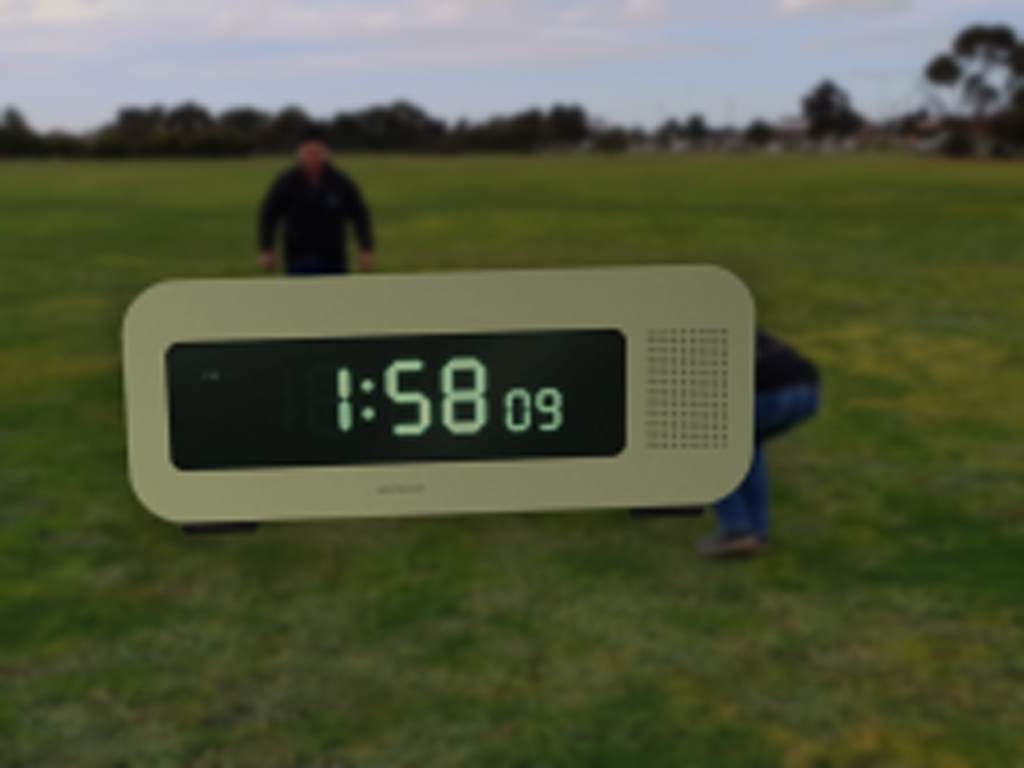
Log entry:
h=1 m=58 s=9
